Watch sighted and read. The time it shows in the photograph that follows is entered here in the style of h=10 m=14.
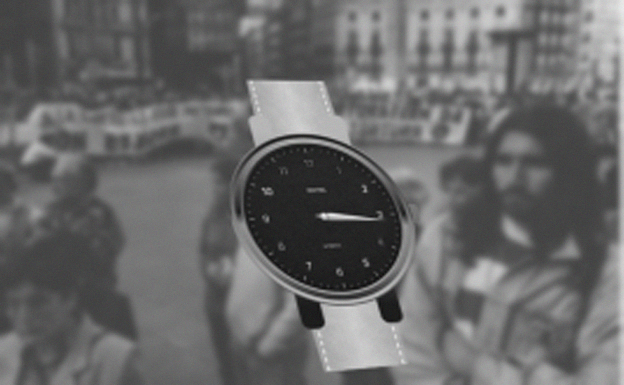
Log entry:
h=3 m=16
